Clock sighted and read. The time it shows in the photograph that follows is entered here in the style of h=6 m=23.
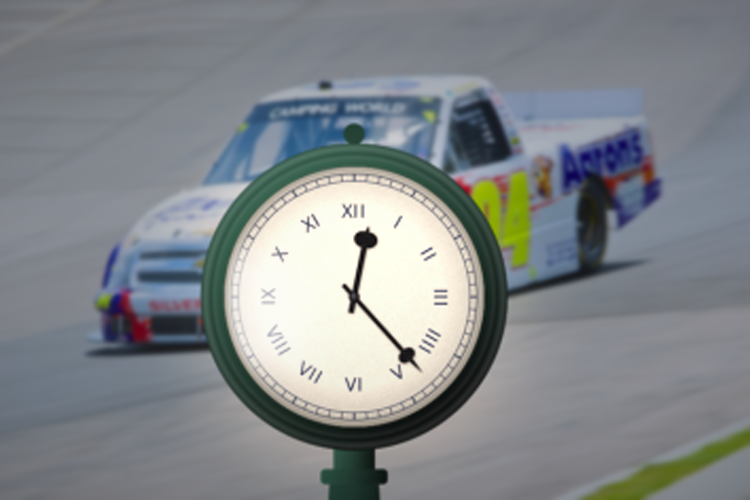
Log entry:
h=12 m=23
